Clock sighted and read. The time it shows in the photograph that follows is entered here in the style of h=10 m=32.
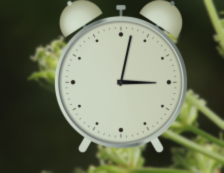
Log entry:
h=3 m=2
